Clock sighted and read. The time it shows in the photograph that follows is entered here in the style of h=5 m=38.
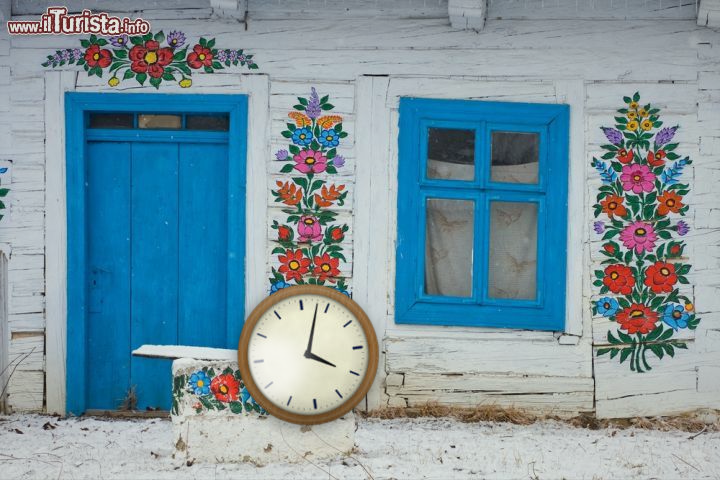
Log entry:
h=4 m=3
